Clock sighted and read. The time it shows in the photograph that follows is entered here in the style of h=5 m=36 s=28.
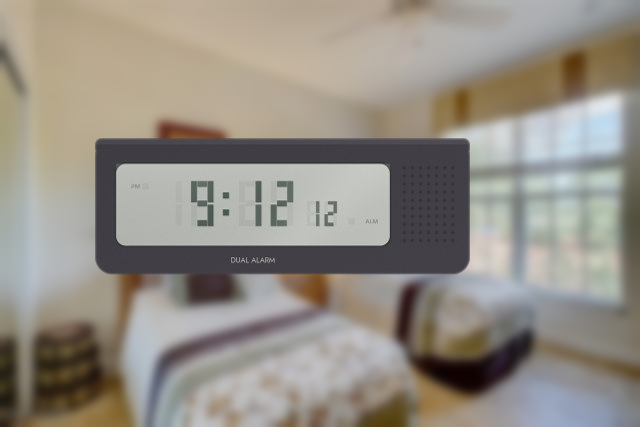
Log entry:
h=9 m=12 s=12
